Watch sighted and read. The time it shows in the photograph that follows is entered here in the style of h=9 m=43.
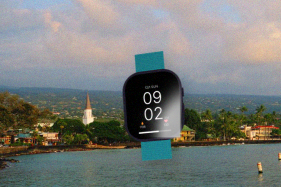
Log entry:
h=9 m=2
